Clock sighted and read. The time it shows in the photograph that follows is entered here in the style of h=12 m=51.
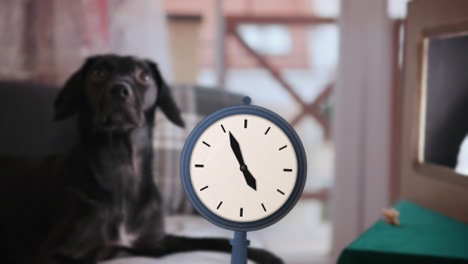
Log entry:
h=4 m=56
